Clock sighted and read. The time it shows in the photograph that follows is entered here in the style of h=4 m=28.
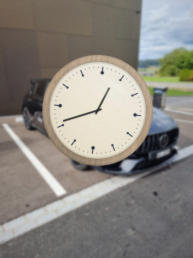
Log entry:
h=12 m=41
